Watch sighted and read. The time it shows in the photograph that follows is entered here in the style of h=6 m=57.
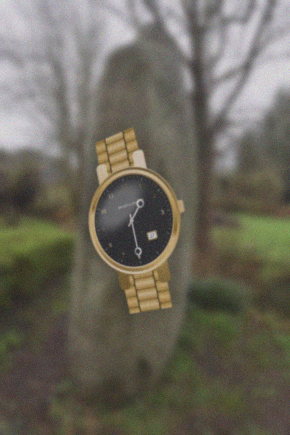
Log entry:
h=1 m=30
